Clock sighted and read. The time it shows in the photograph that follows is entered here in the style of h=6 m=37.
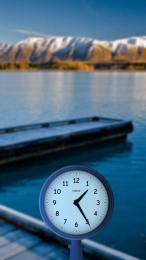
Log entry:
h=1 m=25
